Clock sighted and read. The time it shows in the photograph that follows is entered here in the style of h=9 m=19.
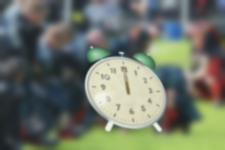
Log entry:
h=12 m=0
